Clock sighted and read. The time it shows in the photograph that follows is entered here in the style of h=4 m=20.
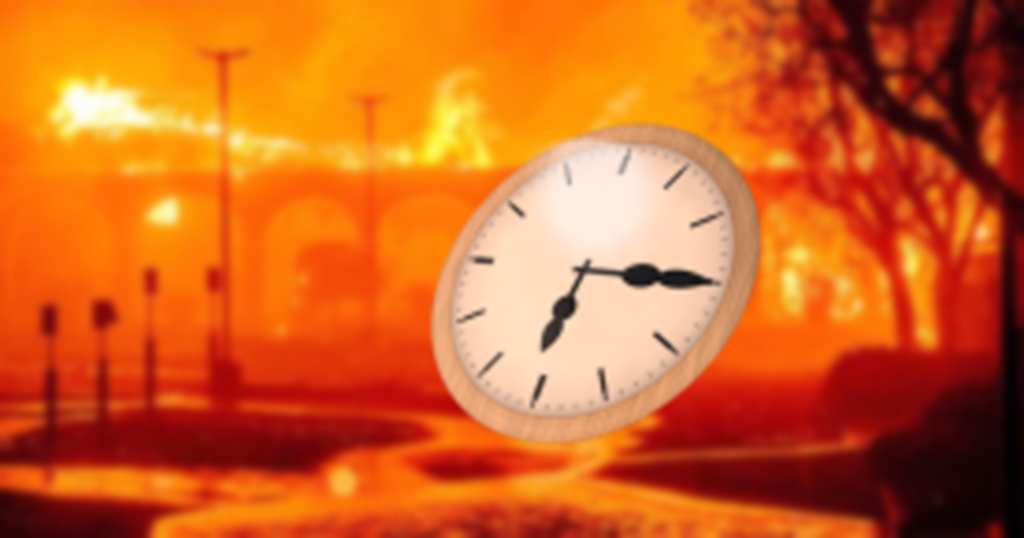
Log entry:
h=6 m=15
